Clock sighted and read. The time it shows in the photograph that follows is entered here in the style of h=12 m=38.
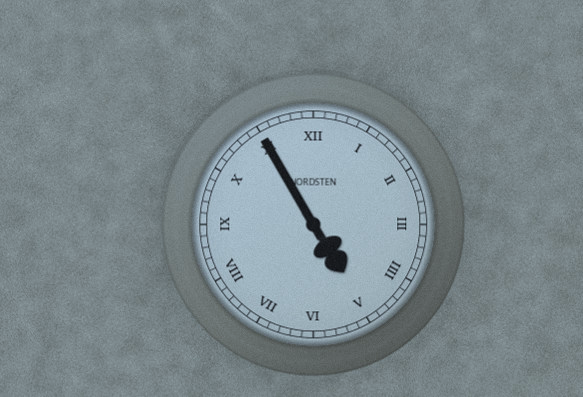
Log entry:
h=4 m=55
